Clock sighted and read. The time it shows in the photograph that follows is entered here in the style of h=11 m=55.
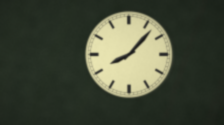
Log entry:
h=8 m=7
